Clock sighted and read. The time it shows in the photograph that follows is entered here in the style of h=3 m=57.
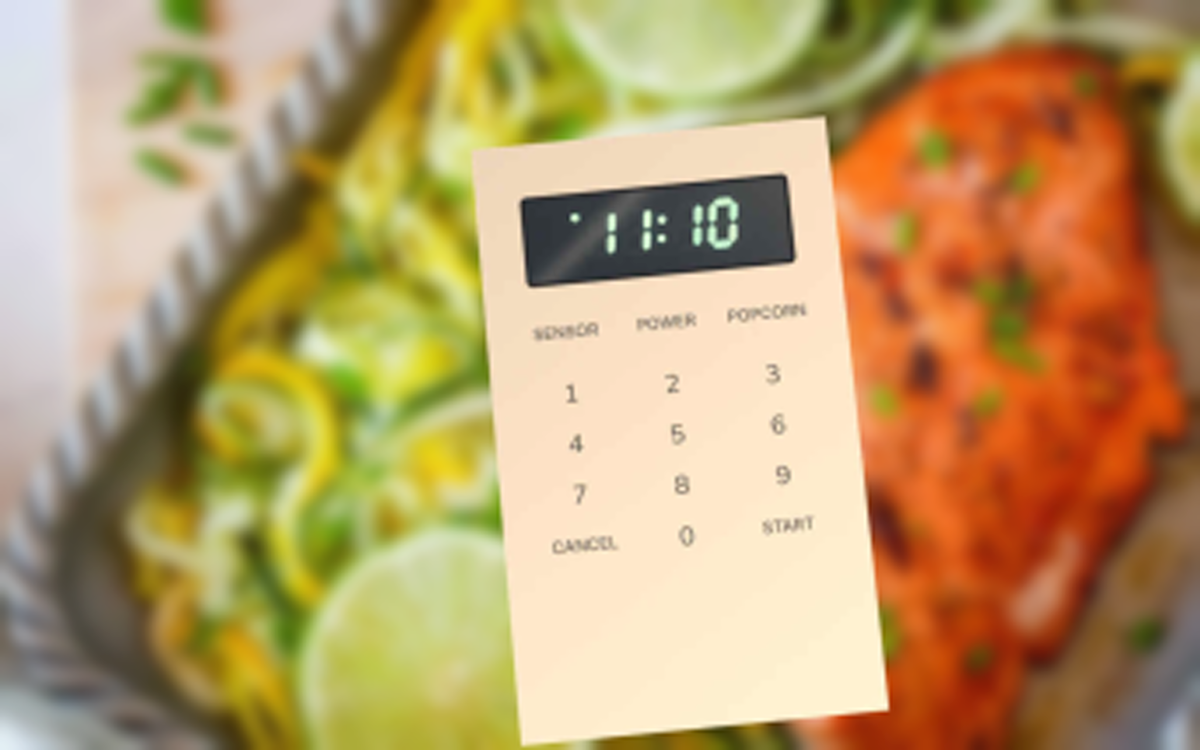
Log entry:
h=11 m=10
